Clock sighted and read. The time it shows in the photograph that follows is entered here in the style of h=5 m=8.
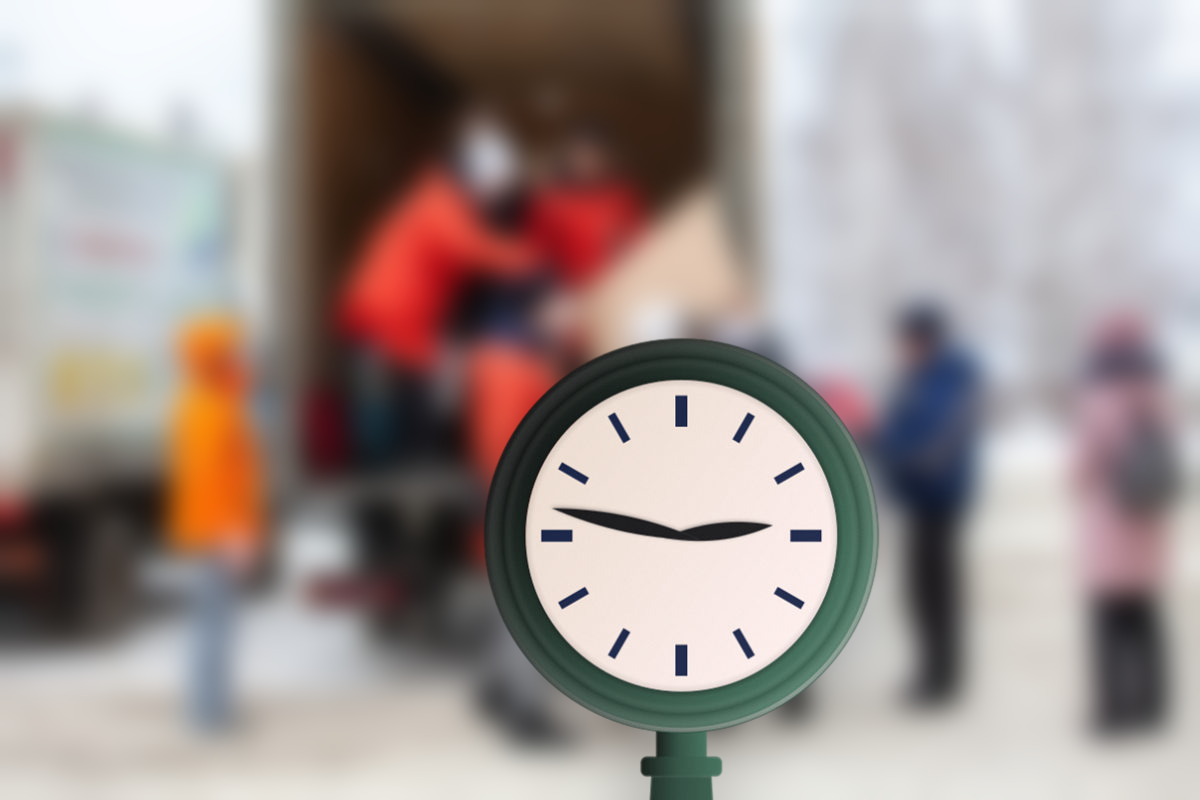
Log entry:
h=2 m=47
